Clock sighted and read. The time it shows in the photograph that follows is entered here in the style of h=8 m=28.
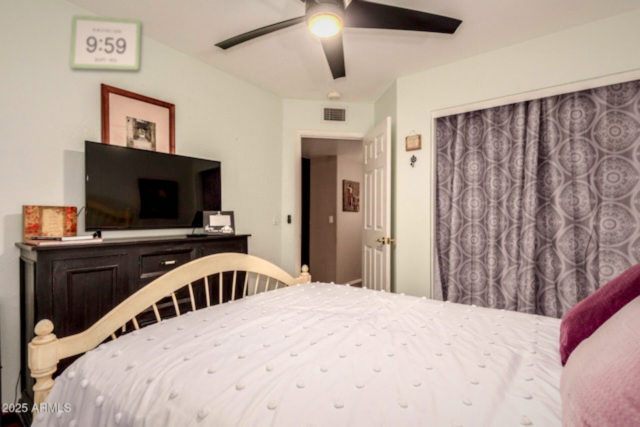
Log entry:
h=9 m=59
